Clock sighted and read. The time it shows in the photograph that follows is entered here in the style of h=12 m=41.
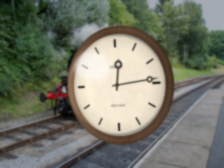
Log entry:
h=12 m=14
